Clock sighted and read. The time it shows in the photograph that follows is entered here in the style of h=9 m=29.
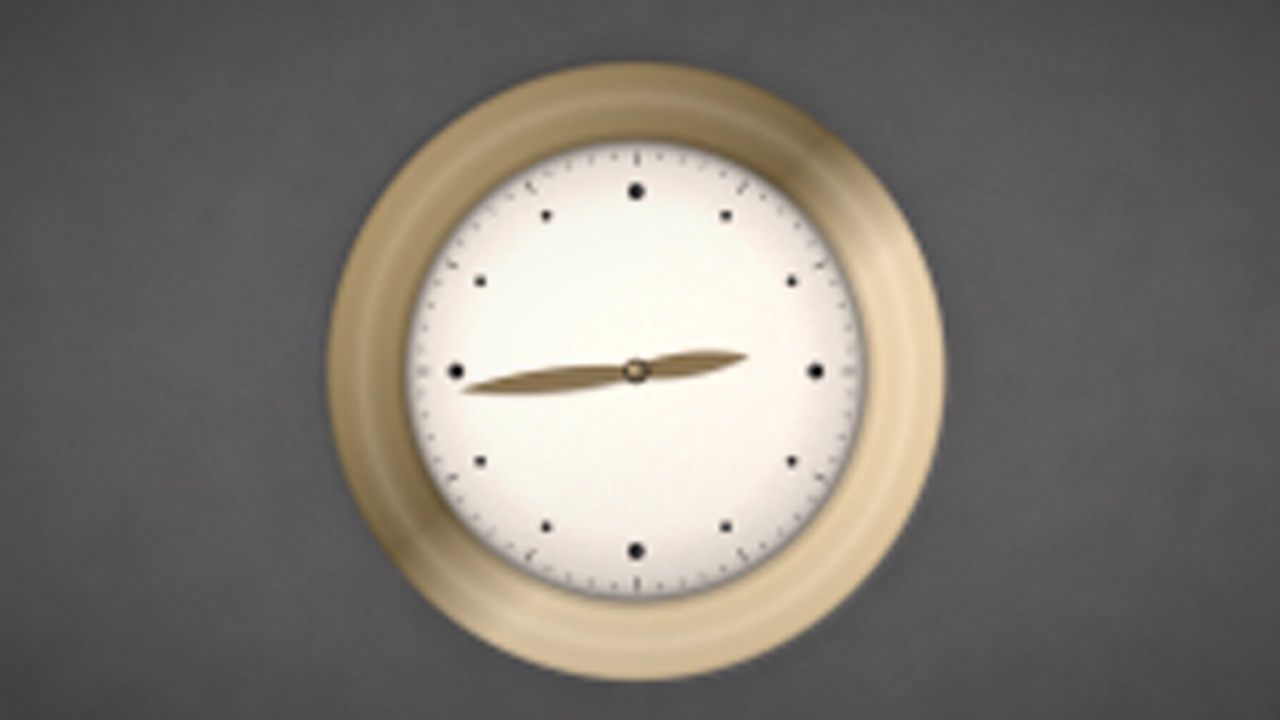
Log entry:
h=2 m=44
